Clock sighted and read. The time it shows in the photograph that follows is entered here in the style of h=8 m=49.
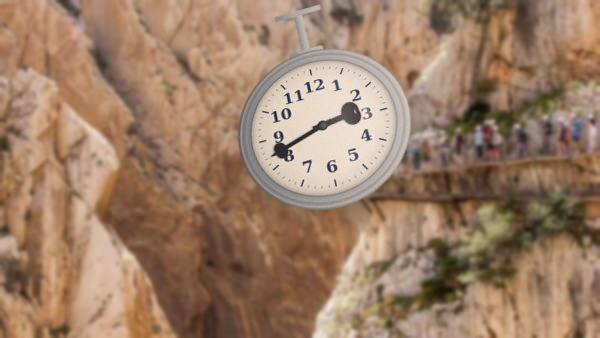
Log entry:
h=2 m=42
